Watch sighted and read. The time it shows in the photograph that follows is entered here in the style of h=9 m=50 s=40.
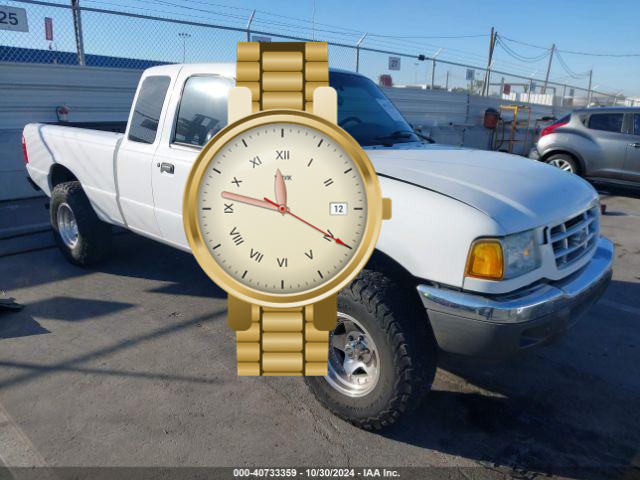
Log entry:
h=11 m=47 s=20
